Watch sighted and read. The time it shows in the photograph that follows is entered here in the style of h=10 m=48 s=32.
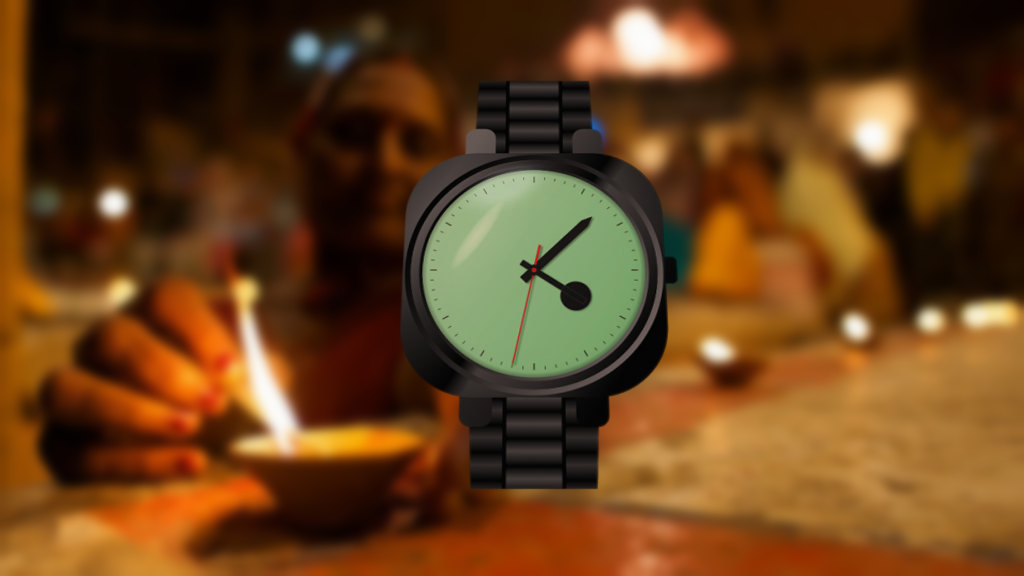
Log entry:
h=4 m=7 s=32
